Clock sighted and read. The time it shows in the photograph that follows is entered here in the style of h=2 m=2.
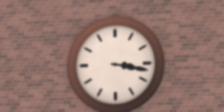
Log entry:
h=3 m=17
